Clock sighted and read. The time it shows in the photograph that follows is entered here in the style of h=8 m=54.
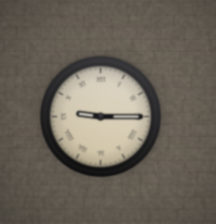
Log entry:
h=9 m=15
